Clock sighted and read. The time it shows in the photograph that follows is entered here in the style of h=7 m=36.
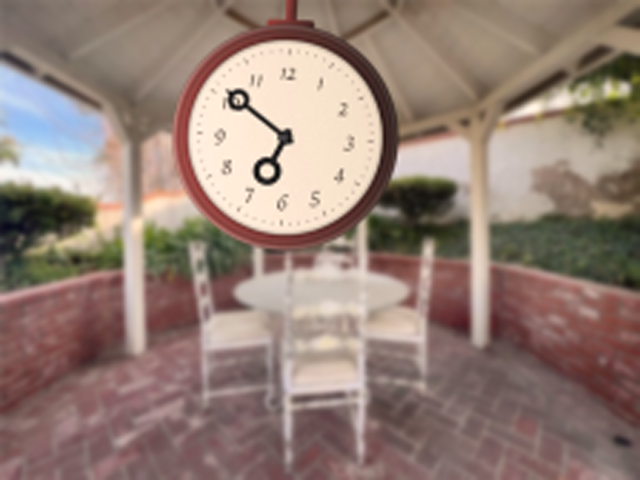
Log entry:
h=6 m=51
